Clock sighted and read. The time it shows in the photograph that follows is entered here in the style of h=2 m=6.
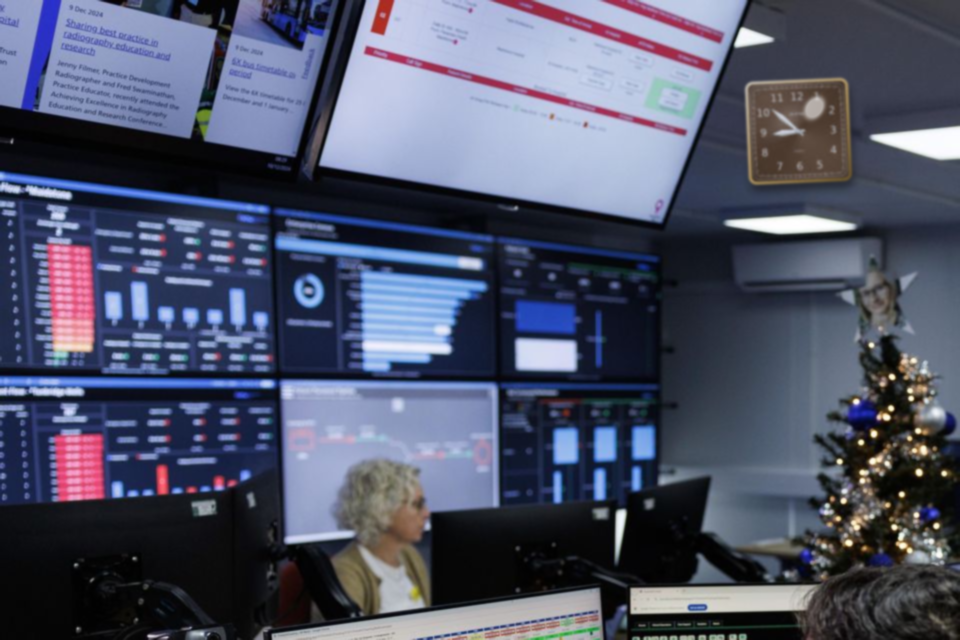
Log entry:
h=8 m=52
